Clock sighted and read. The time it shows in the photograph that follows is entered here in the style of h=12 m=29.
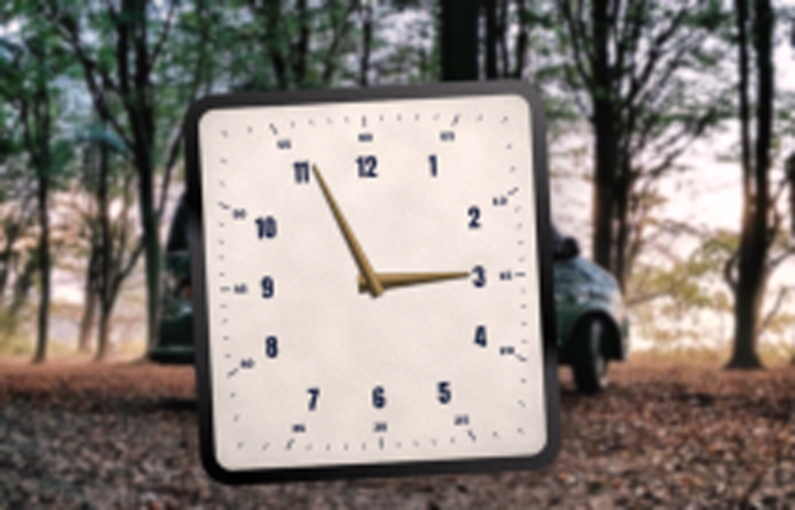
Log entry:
h=2 m=56
